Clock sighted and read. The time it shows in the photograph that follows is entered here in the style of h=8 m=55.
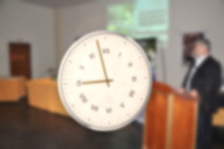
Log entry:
h=8 m=58
